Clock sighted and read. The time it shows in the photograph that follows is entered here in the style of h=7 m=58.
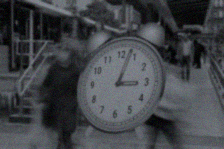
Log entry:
h=3 m=3
